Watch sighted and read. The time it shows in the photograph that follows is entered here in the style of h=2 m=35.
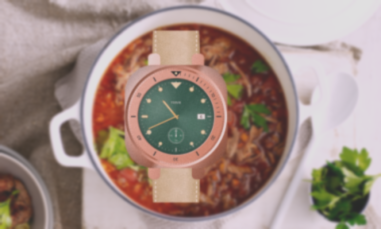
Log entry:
h=10 m=41
